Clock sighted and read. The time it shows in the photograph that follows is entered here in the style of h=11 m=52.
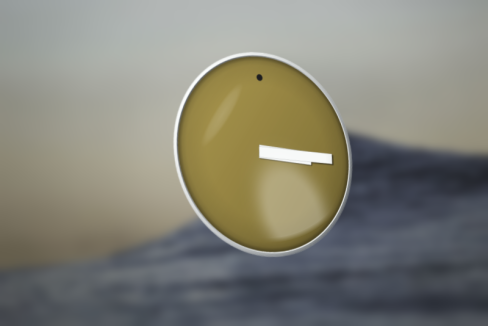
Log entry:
h=3 m=16
